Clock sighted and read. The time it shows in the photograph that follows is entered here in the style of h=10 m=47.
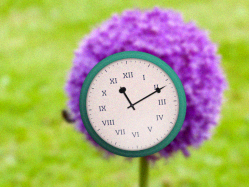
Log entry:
h=11 m=11
